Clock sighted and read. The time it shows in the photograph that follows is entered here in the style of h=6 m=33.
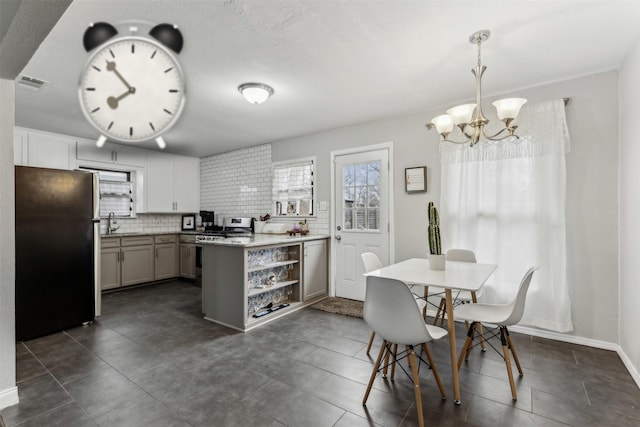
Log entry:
h=7 m=53
